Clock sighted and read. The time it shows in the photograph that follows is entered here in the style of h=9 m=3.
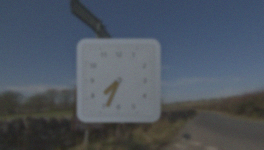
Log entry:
h=7 m=34
